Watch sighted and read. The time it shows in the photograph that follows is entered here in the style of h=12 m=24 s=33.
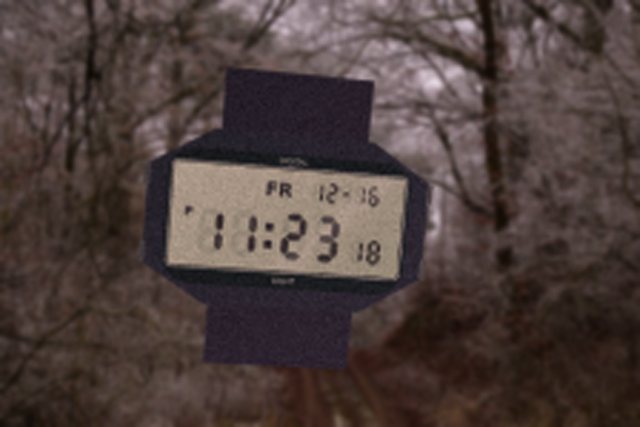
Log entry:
h=11 m=23 s=18
